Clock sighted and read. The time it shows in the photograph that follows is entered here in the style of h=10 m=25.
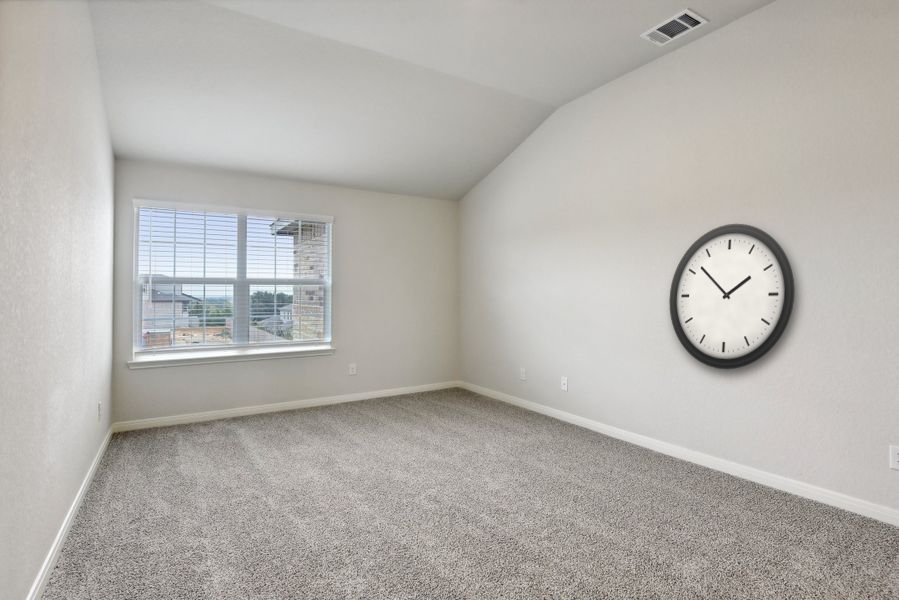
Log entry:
h=1 m=52
